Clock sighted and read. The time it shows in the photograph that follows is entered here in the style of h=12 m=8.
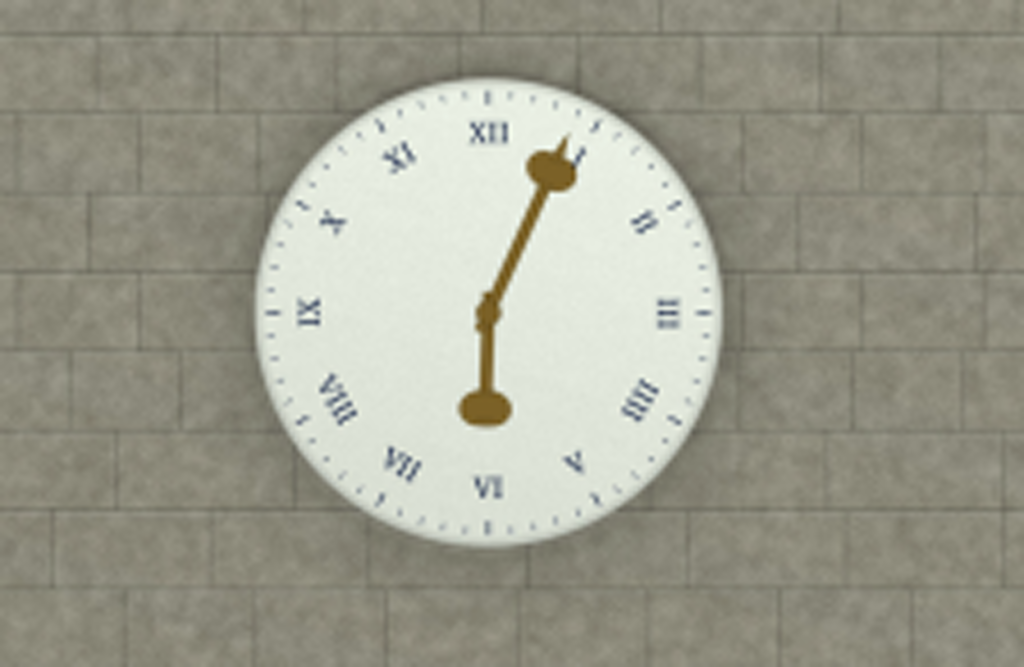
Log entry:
h=6 m=4
